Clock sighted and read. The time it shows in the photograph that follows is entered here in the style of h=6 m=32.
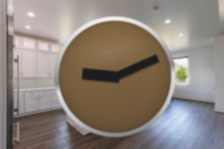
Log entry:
h=9 m=11
